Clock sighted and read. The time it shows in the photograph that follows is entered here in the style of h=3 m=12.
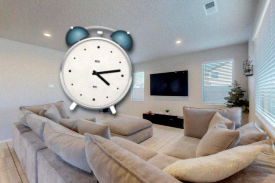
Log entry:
h=4 m=13
